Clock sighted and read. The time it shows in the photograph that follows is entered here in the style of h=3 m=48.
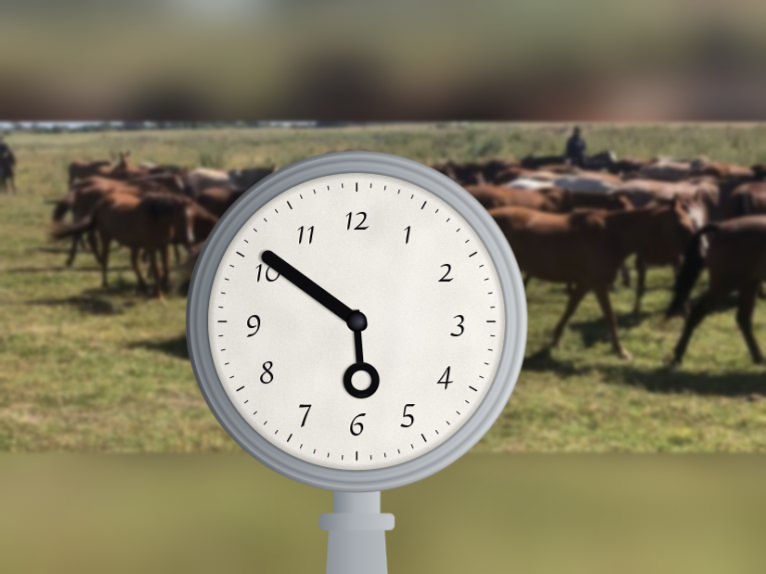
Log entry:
h=5 m=51
